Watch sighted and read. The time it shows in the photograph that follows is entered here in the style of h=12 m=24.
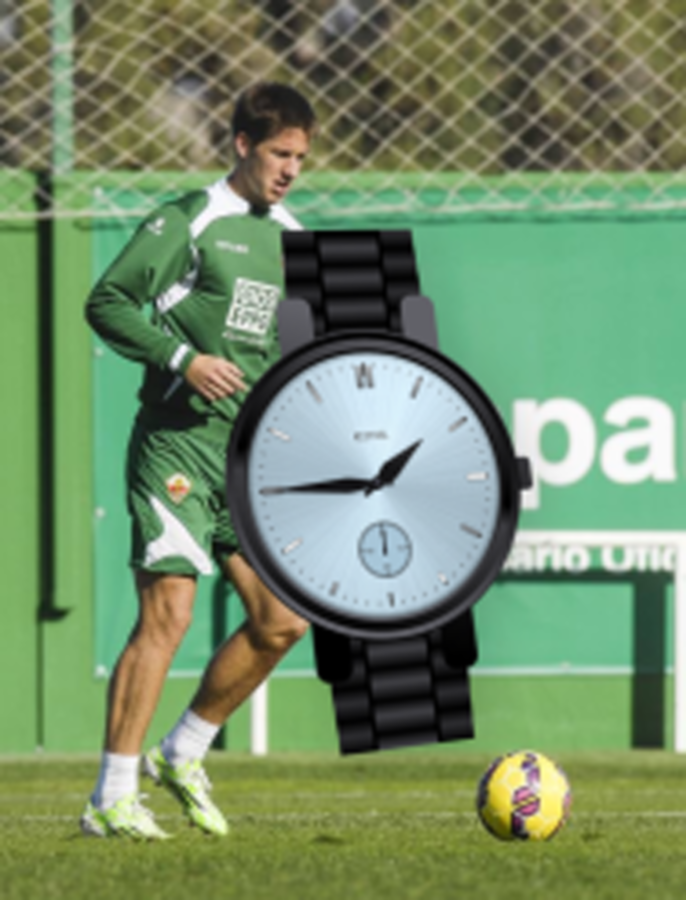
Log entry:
h=1 m=45
